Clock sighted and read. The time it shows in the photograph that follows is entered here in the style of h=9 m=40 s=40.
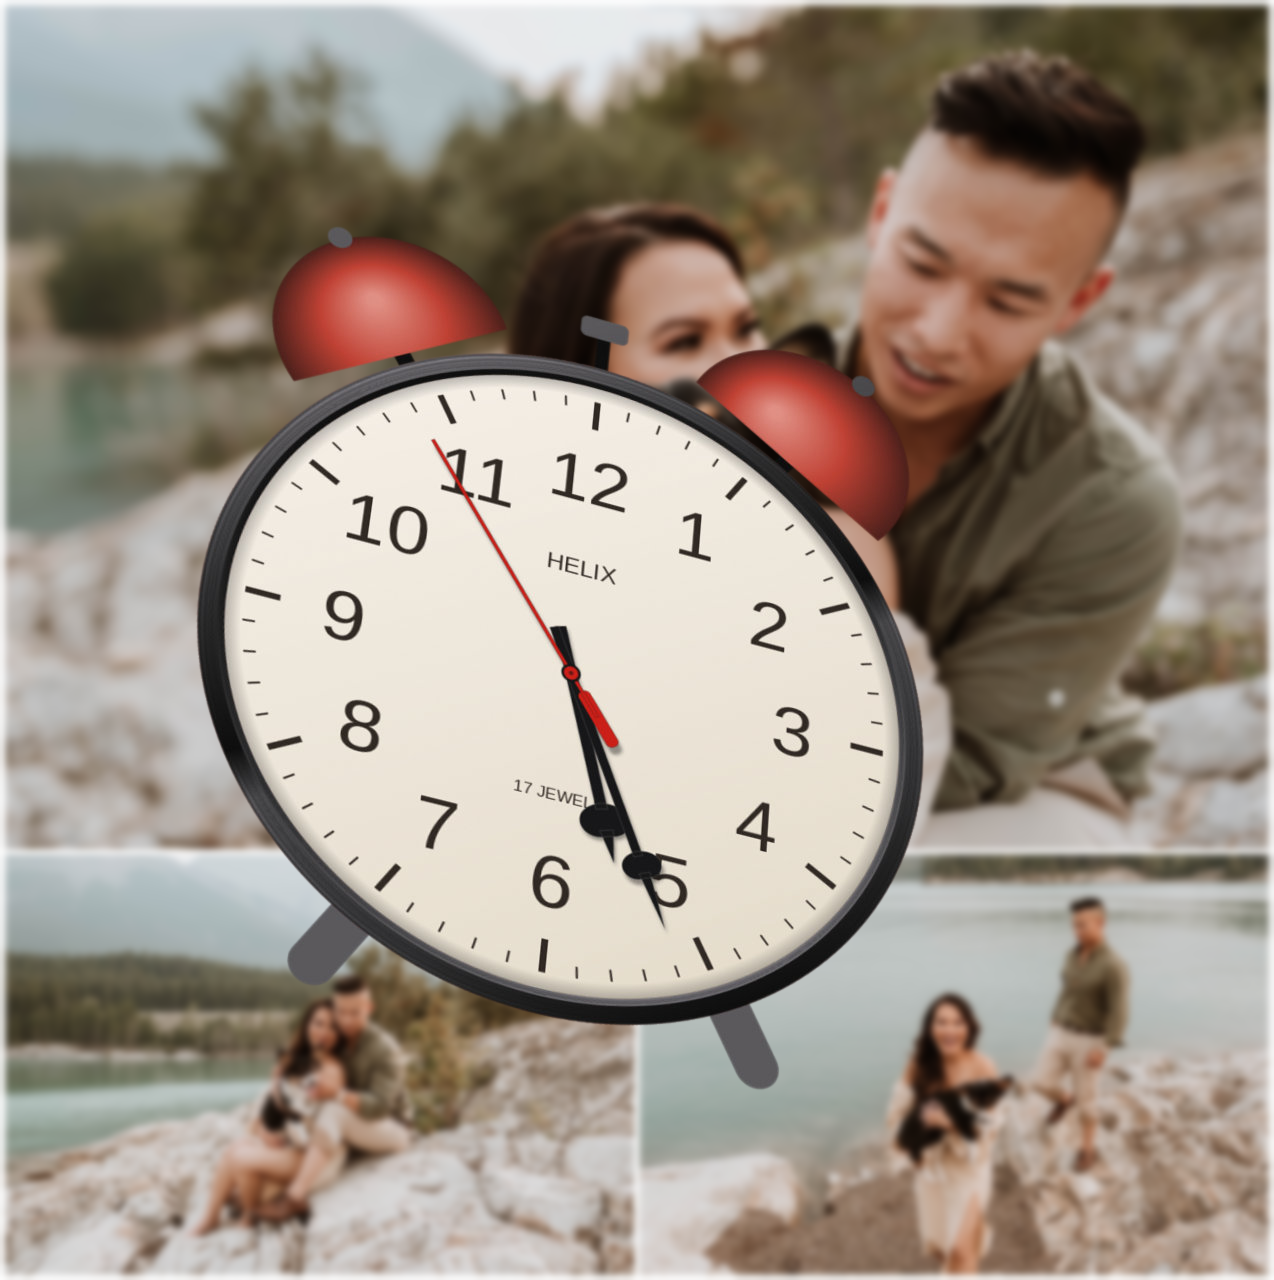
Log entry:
h=5 m=25 s=54
